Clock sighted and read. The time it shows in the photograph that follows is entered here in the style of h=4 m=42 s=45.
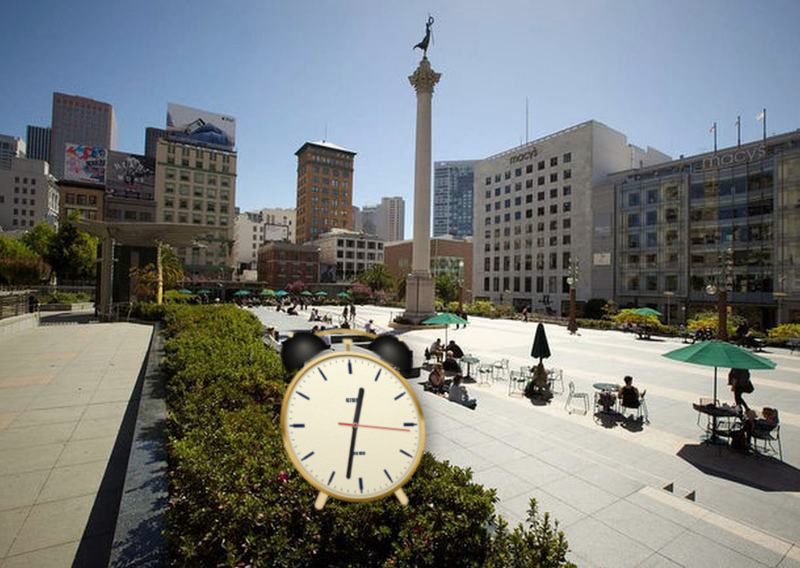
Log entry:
h=12 m=32 s=16
